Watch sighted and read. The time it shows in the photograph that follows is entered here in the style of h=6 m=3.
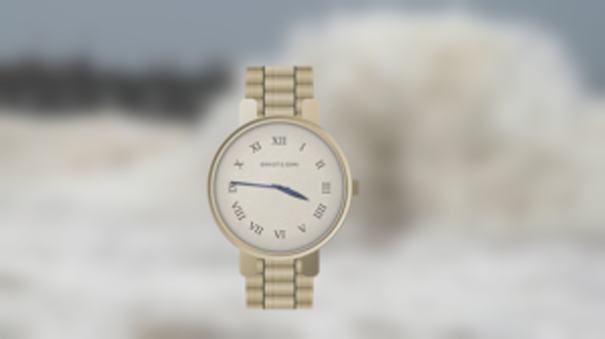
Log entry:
h=3 m=46
